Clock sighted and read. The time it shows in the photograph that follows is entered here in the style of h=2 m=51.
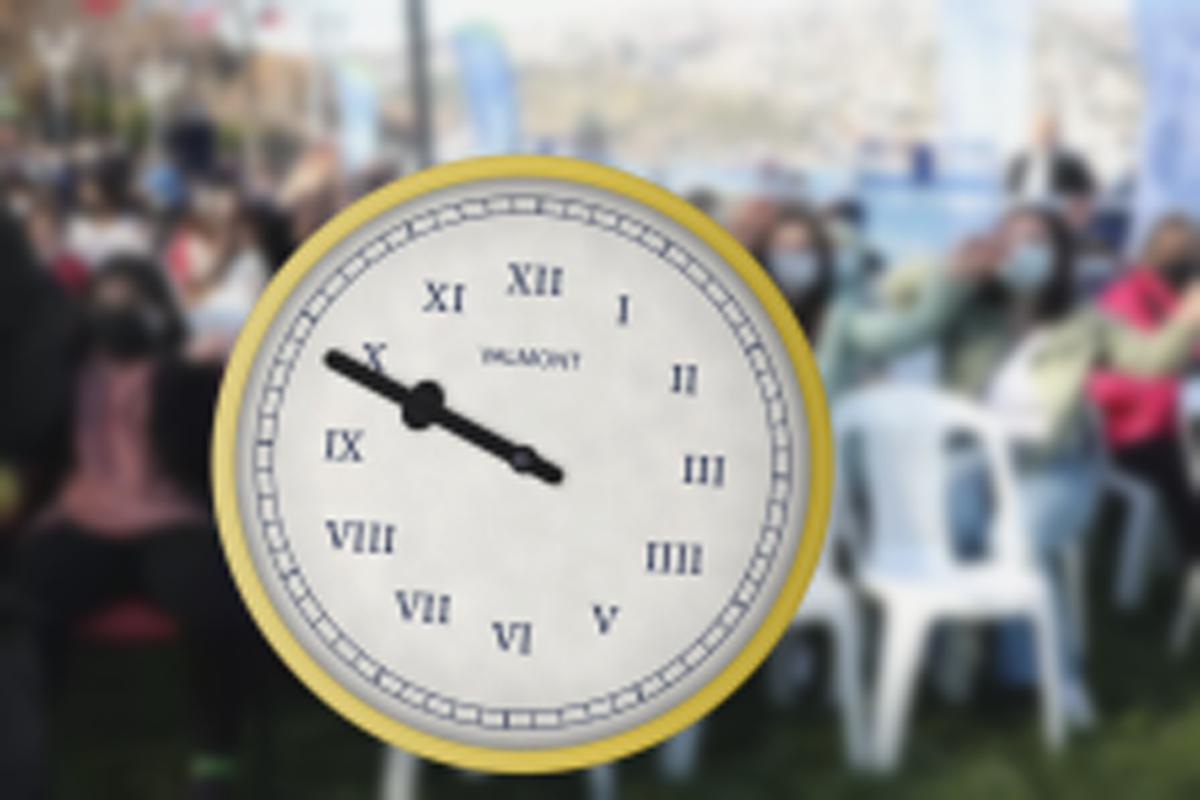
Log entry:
h=9 m=49
